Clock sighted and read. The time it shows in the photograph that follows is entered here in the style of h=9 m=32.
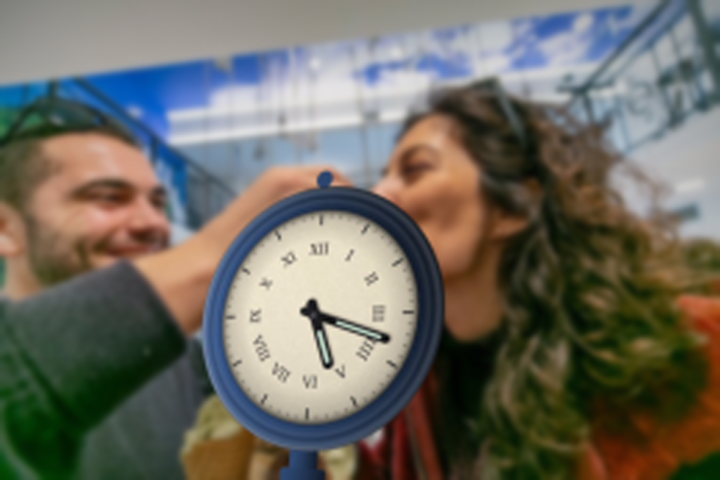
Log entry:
h=5 m=18
